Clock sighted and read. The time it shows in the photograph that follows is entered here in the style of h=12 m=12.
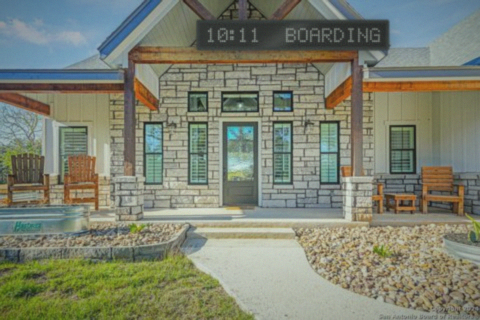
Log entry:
h=10 m=11
